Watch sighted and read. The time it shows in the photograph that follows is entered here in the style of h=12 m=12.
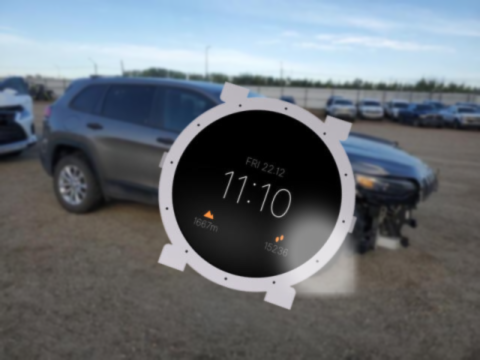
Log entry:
h=11 m=10
